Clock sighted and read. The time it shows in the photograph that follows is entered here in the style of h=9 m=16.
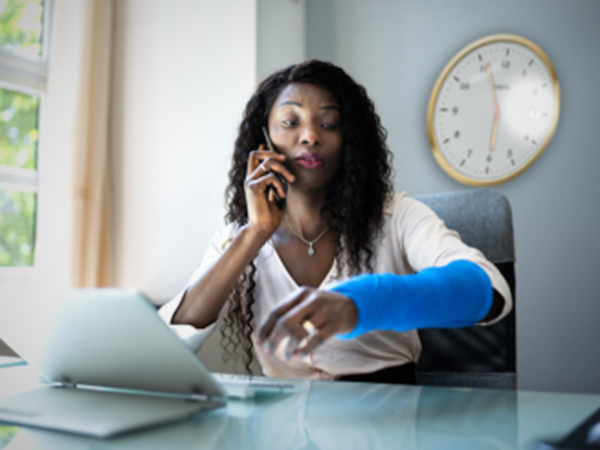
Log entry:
h=5 m=56
